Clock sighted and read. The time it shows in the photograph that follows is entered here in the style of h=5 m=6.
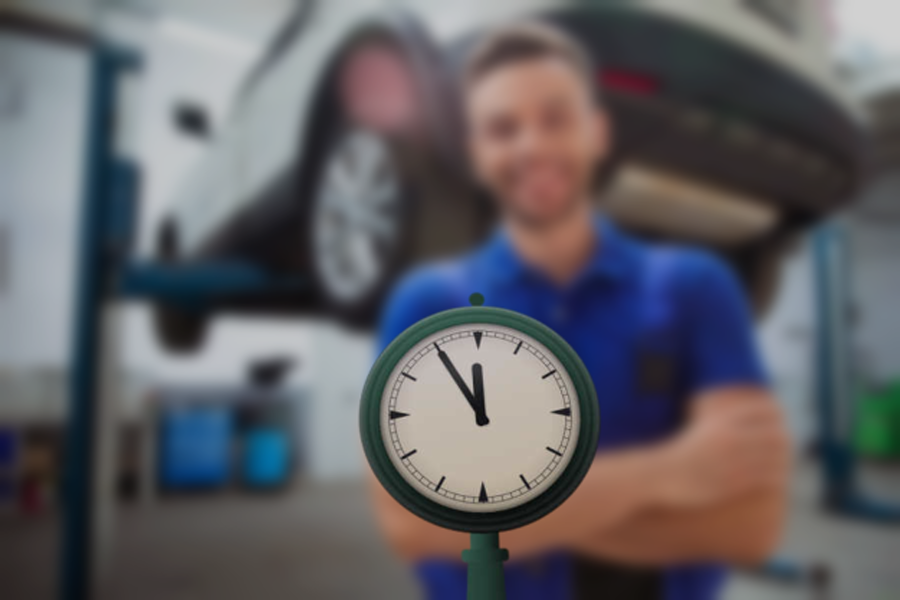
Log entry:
h=11 m=55
